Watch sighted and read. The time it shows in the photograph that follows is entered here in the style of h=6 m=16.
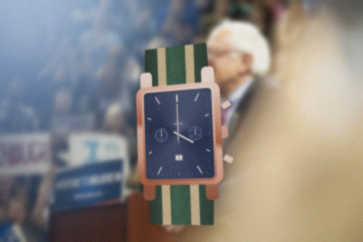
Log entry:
h=4 m=0
